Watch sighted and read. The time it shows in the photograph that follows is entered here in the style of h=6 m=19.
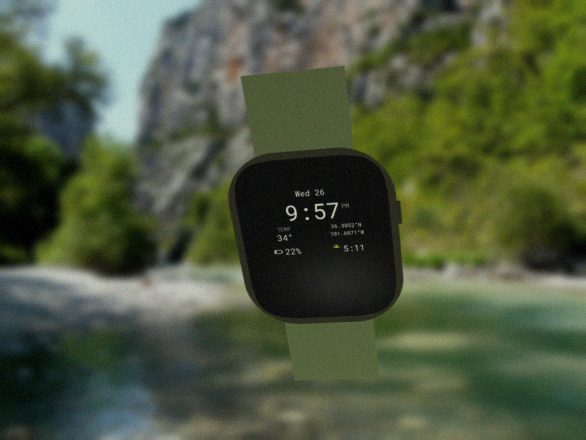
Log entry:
h=9 m=57
